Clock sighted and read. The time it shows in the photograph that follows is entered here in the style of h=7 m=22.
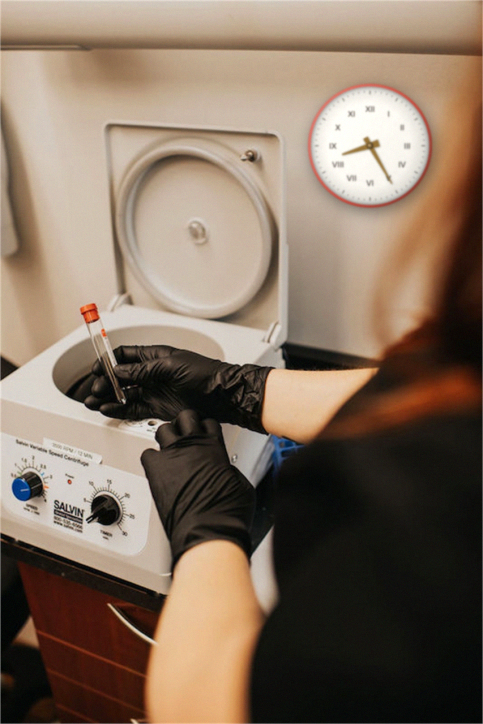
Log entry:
h=8 m=25
